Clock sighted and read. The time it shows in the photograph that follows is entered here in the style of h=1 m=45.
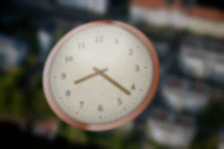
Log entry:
h=8 m=22
